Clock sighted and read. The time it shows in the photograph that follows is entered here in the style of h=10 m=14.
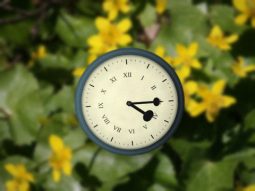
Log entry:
h=4 m=15
